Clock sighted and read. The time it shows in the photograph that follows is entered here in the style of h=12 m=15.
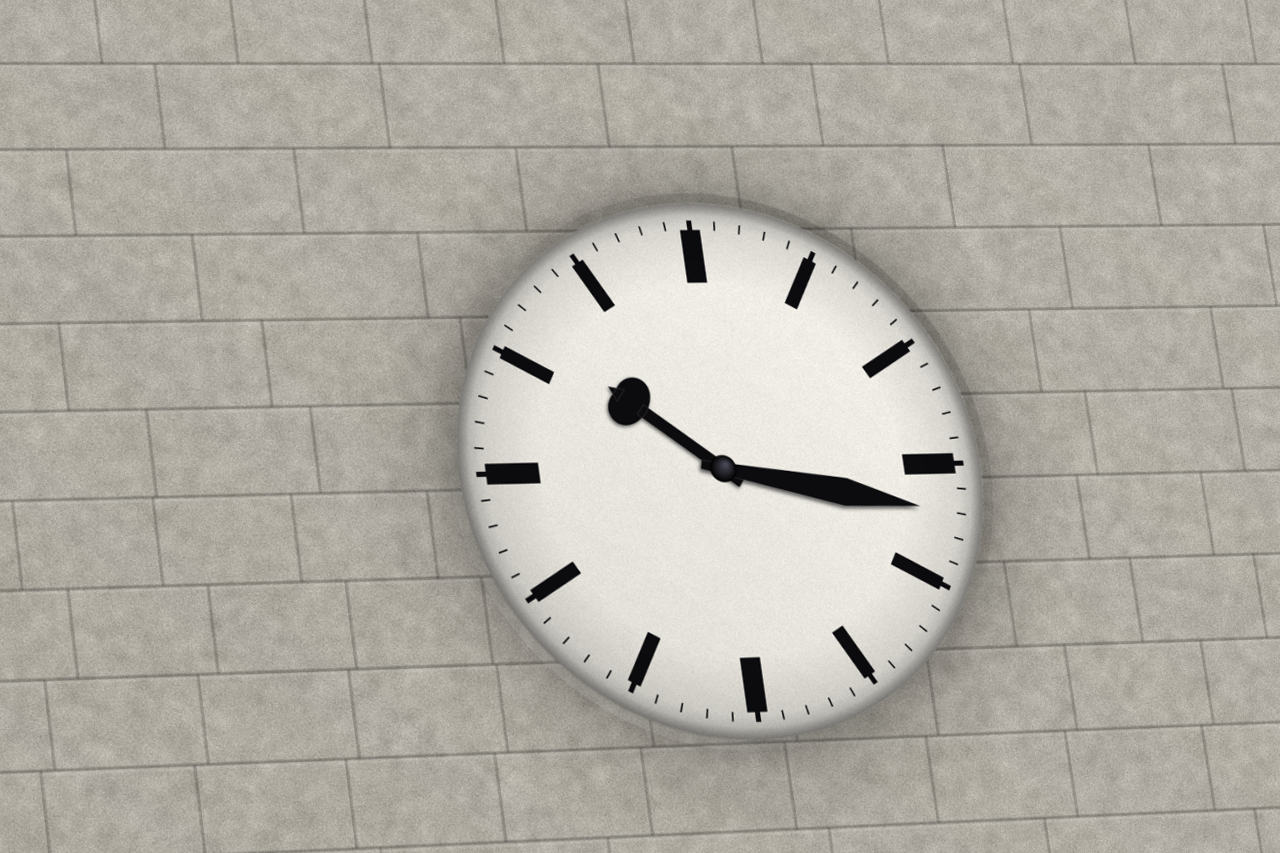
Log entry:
h=10 m=17
